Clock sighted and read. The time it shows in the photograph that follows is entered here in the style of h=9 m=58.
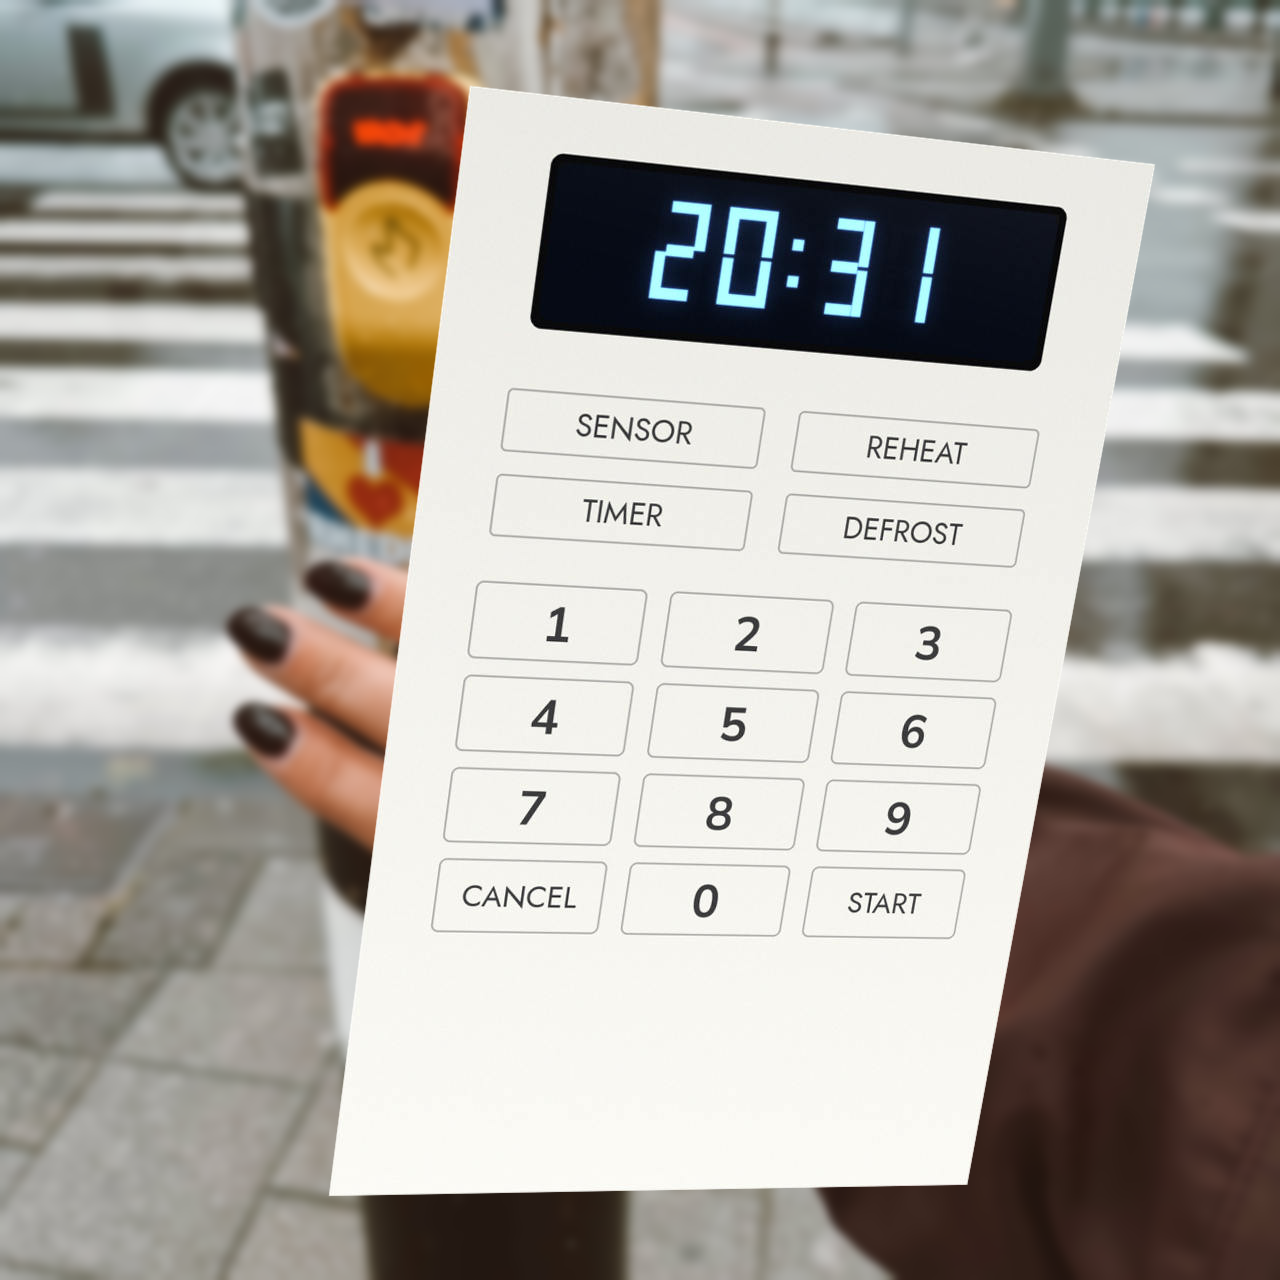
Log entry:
h=20 m=31
